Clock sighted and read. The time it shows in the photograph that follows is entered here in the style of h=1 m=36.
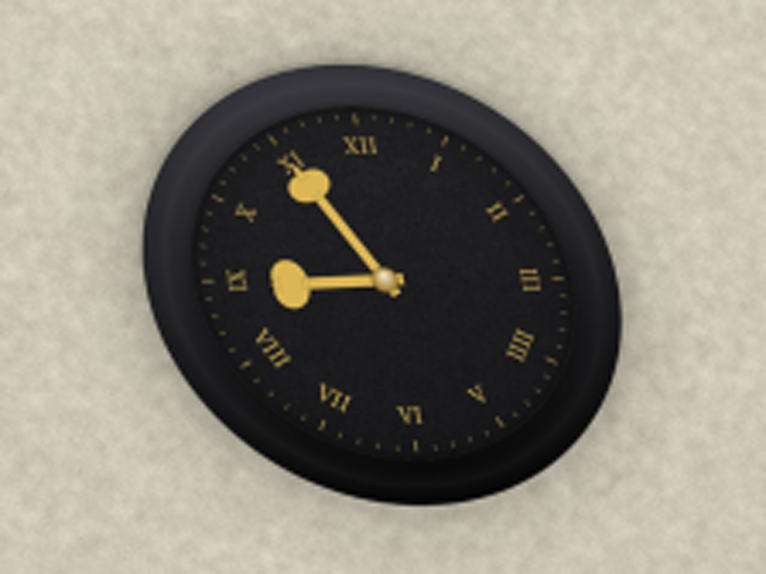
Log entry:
h=8 m=55
